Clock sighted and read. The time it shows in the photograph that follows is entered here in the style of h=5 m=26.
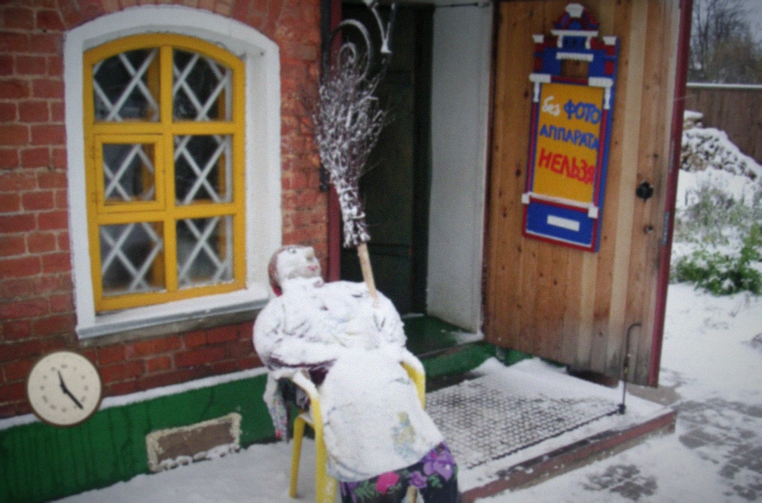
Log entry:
h=11 m=23
